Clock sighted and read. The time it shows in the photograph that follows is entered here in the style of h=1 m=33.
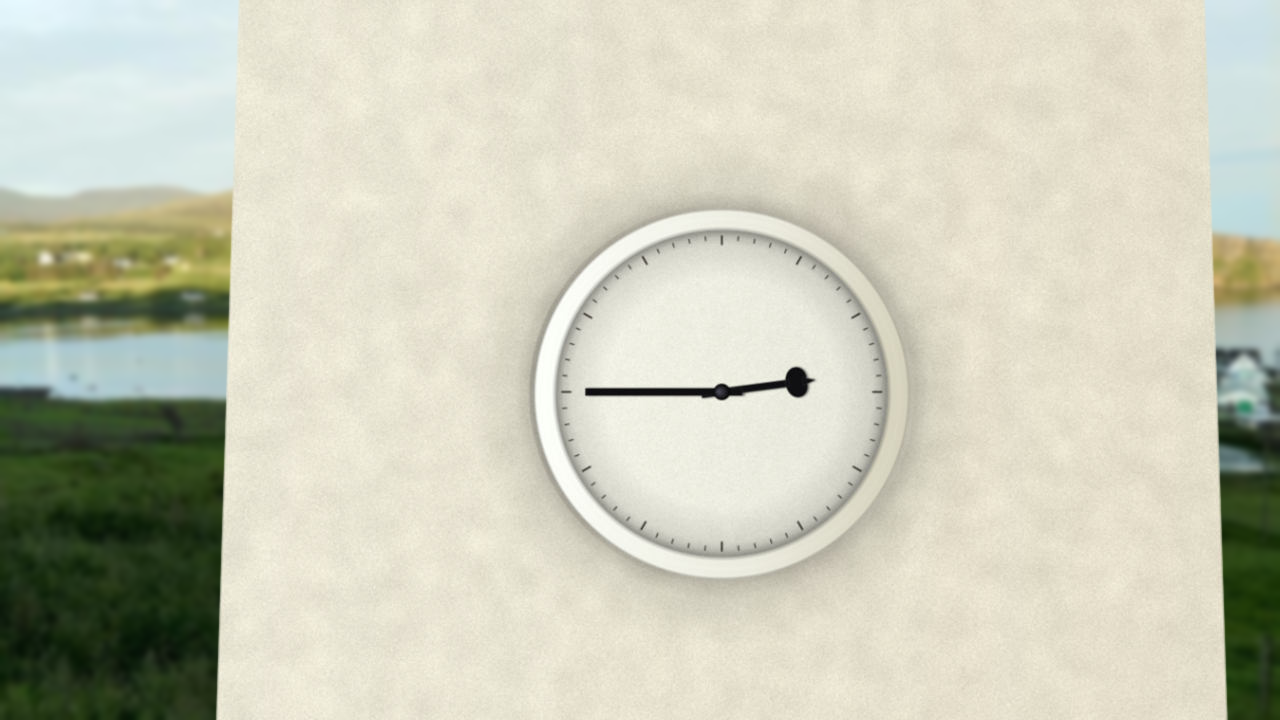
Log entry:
h=2 m=45
